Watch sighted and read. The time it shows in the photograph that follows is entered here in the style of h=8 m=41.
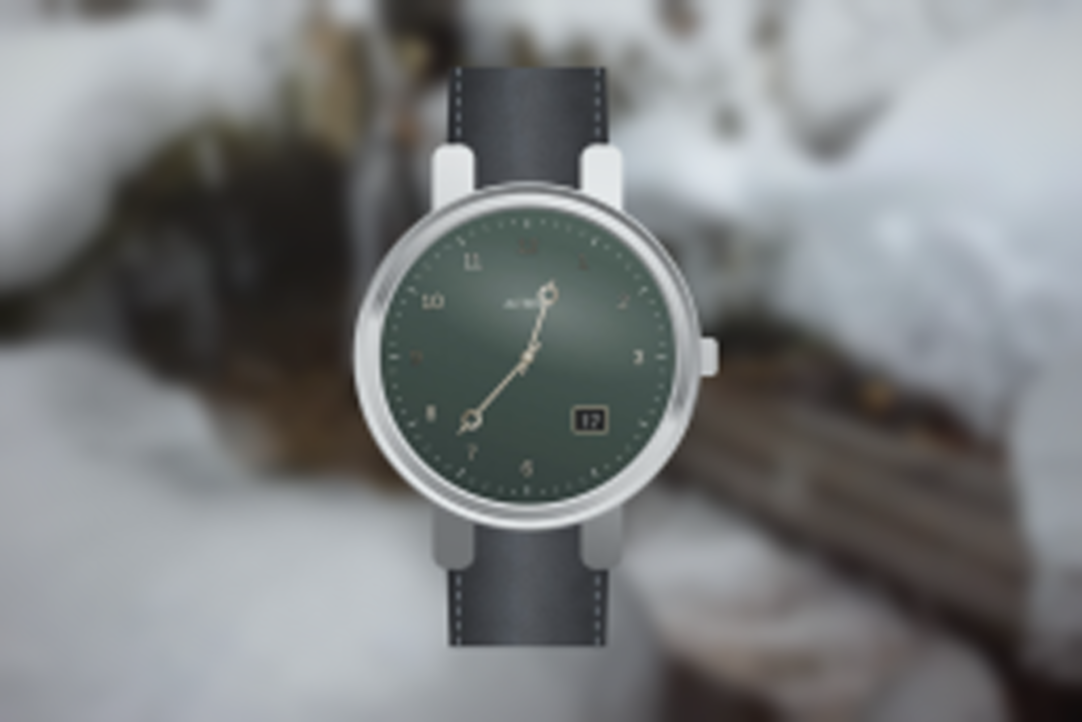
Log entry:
h=12 m=37
